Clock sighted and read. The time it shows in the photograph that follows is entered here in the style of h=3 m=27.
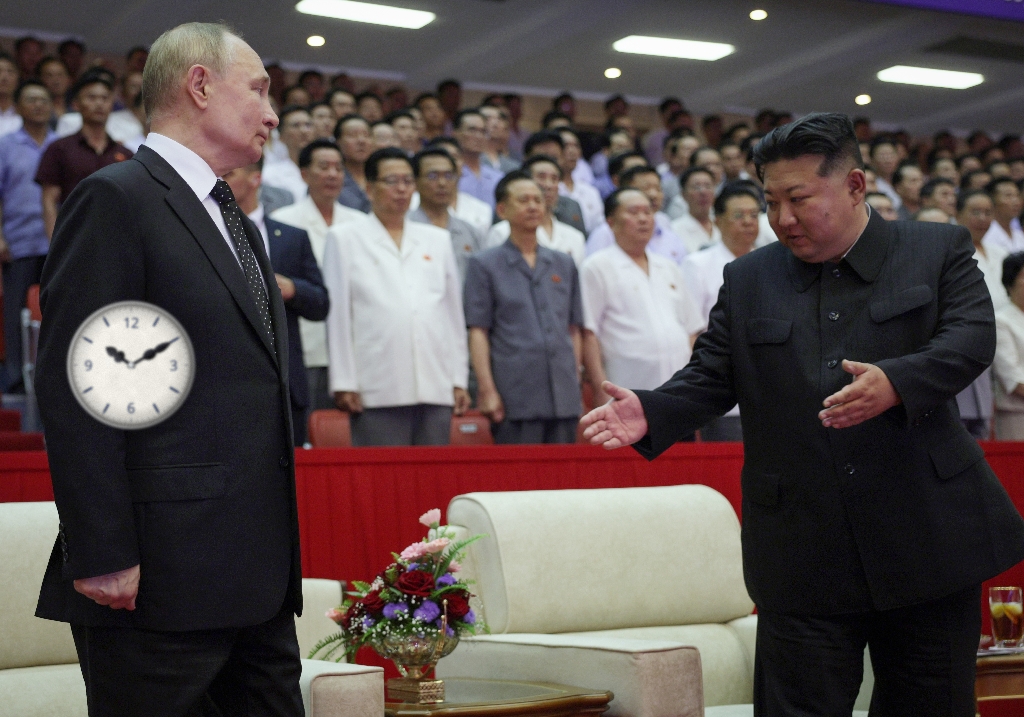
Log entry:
h=10 m=10
